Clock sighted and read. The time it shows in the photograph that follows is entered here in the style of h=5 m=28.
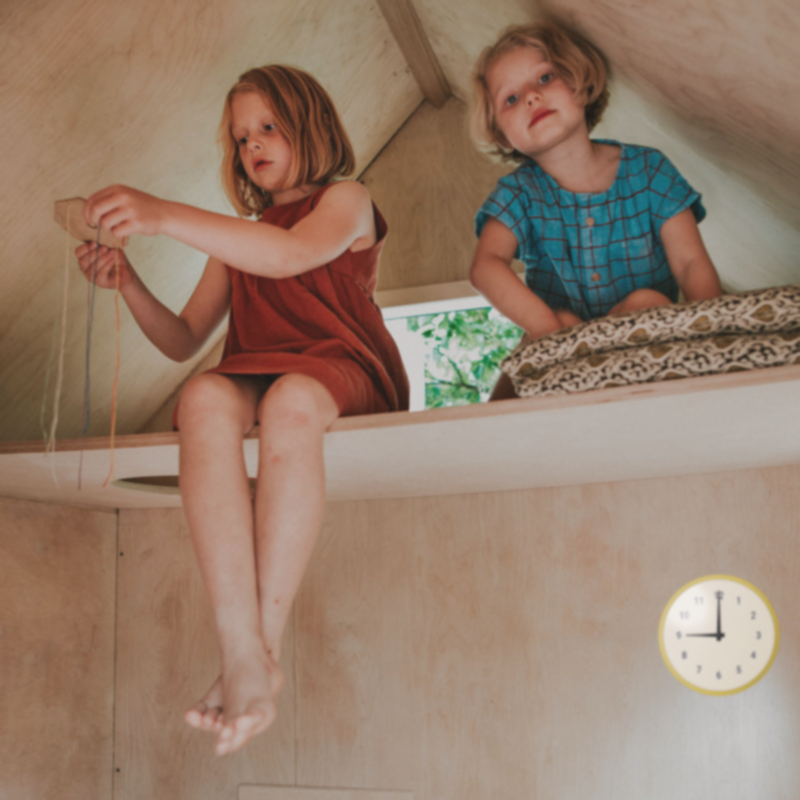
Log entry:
h=9 m=0
